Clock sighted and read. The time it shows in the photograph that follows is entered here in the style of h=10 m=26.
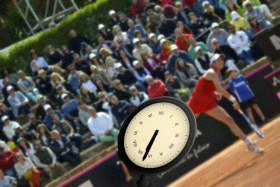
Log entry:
h=6 m=32
